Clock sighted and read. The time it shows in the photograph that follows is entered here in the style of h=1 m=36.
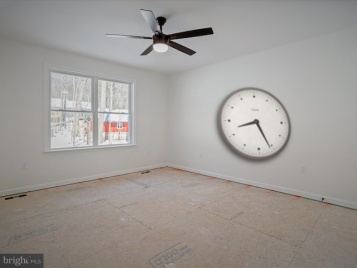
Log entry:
h=8 m=26
